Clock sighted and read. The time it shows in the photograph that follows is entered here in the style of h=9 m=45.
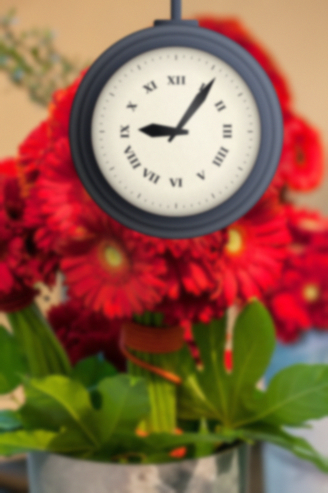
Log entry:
h=9 m=6
